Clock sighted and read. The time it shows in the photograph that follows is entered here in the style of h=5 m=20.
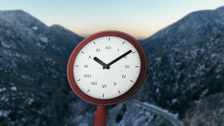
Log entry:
h=10 m=9
